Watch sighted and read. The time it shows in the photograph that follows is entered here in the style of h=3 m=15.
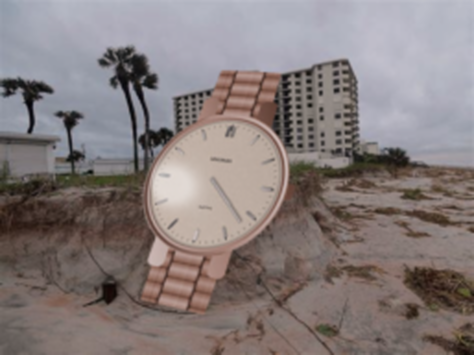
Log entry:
h=4 m=22
